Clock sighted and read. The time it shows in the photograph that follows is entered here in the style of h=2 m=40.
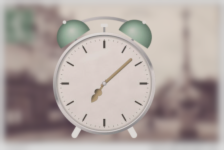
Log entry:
h=7 m=8
